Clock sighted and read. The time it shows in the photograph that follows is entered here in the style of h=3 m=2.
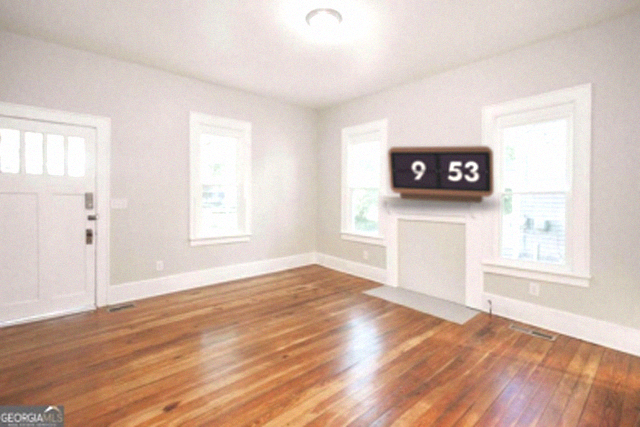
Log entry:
h=9 m=53
